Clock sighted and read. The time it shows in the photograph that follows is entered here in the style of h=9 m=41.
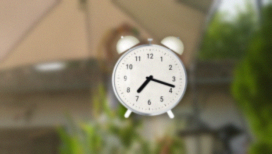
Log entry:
h=7 m=18
